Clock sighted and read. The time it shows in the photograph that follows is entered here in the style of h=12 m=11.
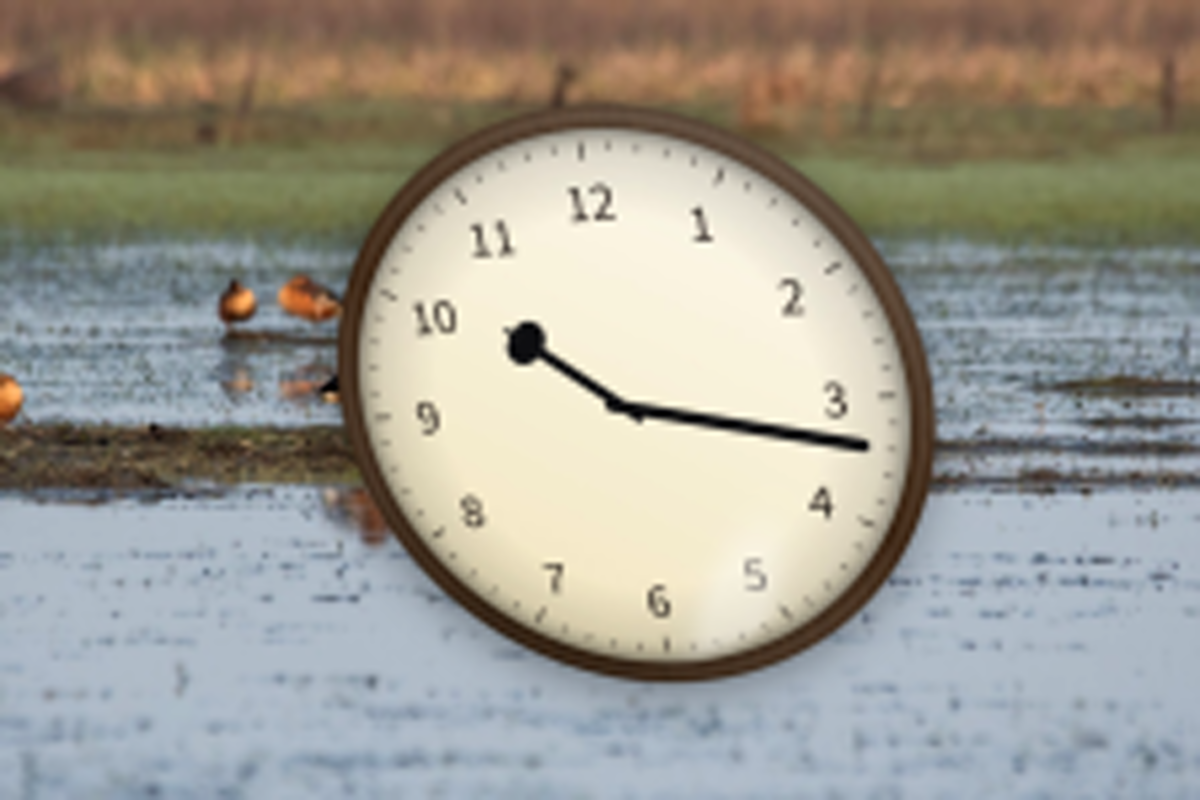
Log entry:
h=10 m=17
